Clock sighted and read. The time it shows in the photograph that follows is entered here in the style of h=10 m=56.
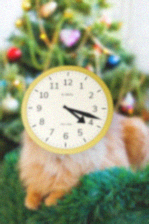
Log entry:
h=4 m=18
